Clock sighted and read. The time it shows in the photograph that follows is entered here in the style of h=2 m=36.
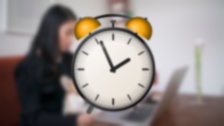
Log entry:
h=1 m=56
